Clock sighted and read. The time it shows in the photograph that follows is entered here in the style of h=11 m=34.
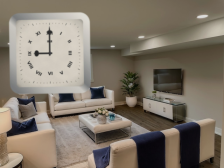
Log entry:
h=9 m=0
